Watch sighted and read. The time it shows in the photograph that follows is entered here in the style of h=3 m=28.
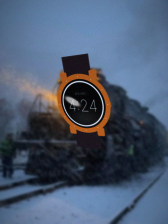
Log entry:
h=4 m=24
